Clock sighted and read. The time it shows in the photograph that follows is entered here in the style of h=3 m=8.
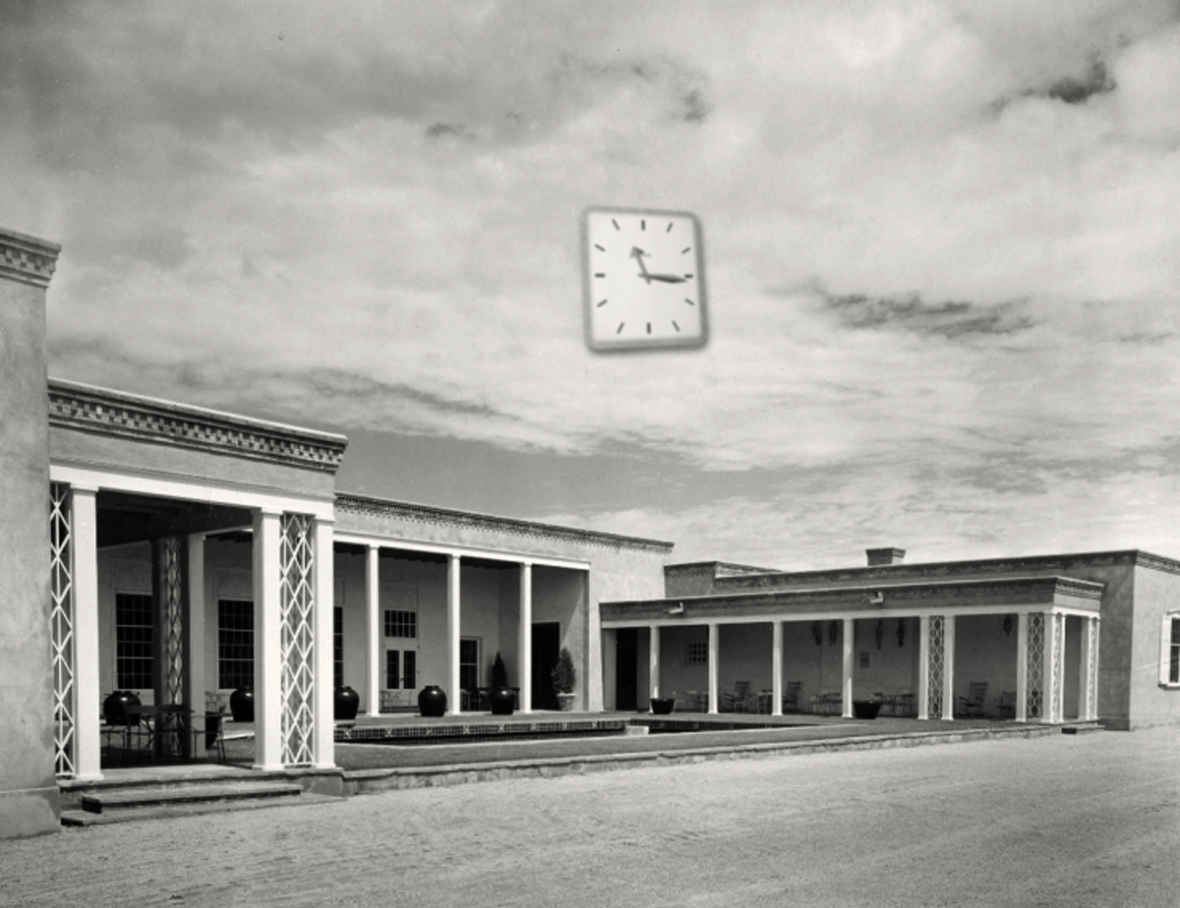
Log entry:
h=11 m=16
